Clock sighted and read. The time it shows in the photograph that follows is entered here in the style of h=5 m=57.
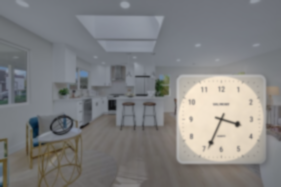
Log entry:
h=3 m=34
